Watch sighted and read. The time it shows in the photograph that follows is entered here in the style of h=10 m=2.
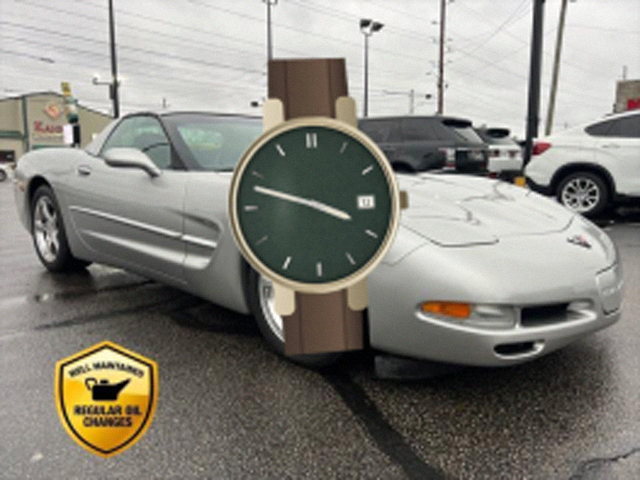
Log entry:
h=3 m=48
